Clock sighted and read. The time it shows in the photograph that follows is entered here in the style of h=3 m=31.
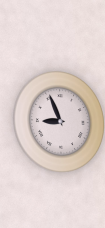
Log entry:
h=8 m=56
